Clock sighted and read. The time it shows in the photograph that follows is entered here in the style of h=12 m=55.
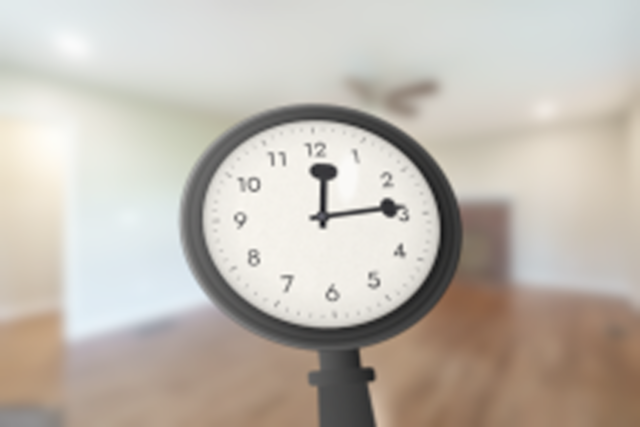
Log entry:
h=12 m=14
